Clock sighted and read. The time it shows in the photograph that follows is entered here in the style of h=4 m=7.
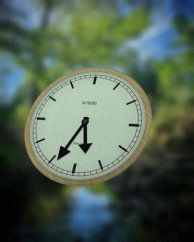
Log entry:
h=5 m=34
